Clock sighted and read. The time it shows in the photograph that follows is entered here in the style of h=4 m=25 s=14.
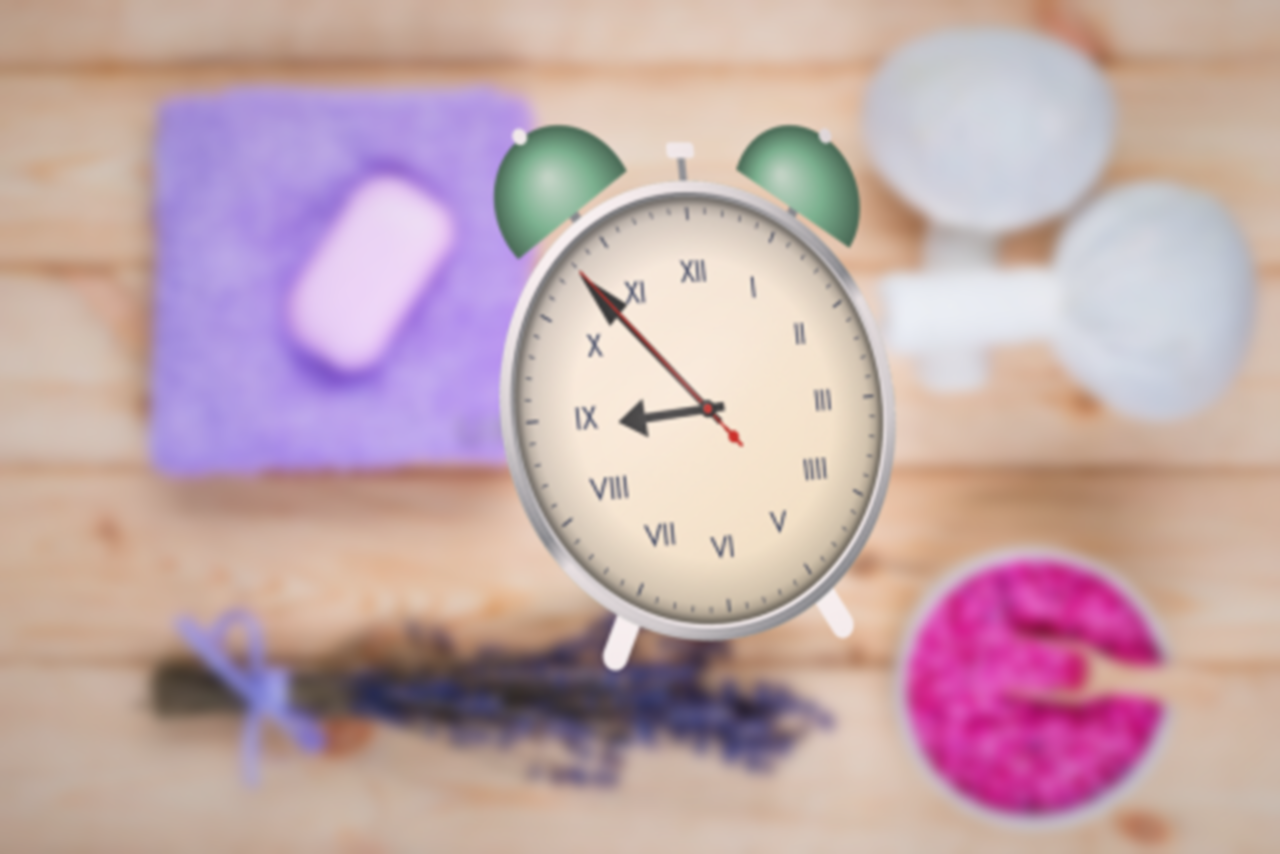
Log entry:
h=8 m=52 s=53
